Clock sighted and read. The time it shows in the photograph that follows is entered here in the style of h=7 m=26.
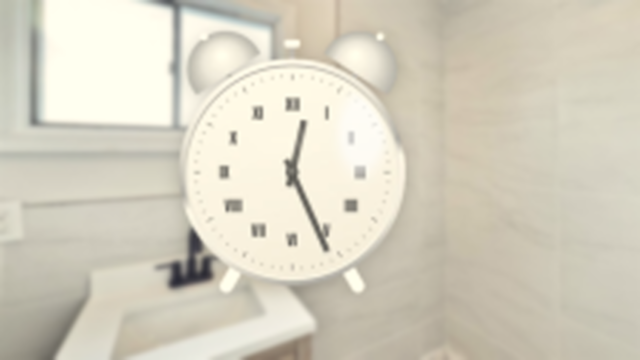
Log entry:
h=12 m=26
